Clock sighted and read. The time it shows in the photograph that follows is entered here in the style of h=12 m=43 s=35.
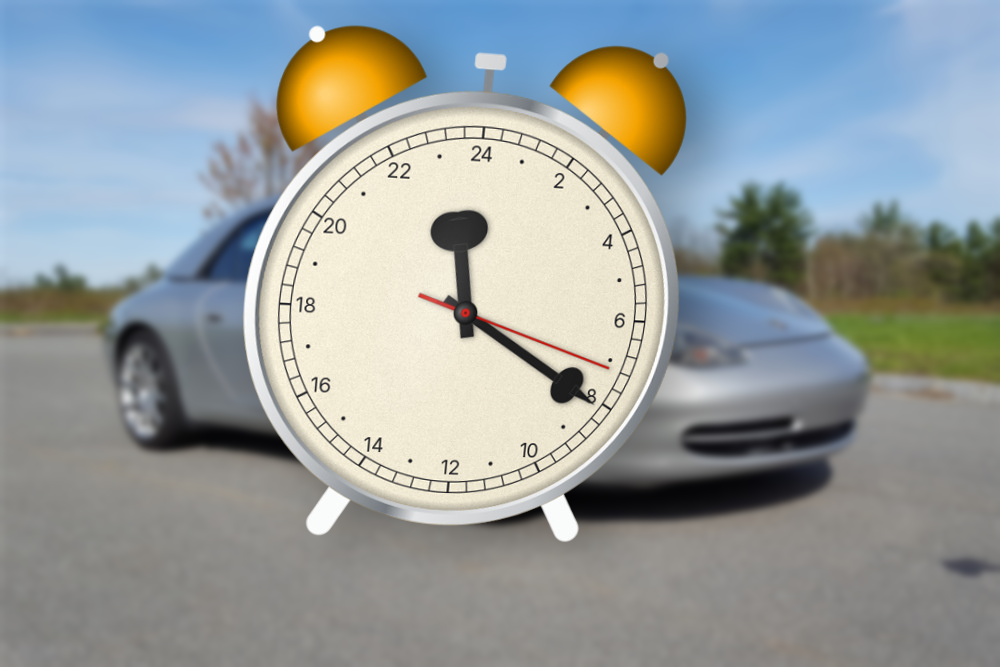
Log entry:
h=23 m=20 s=18
